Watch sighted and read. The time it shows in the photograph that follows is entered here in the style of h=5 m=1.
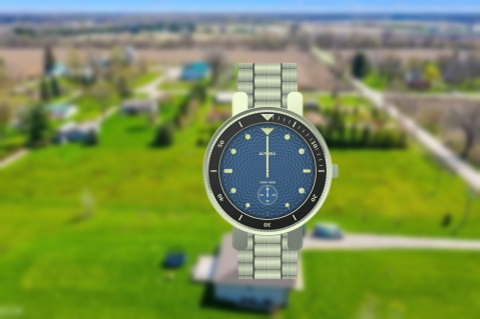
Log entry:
h=12 m=0
